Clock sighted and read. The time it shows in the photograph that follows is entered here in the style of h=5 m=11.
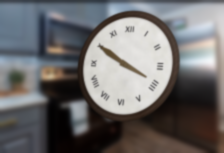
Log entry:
h=3 m=50
